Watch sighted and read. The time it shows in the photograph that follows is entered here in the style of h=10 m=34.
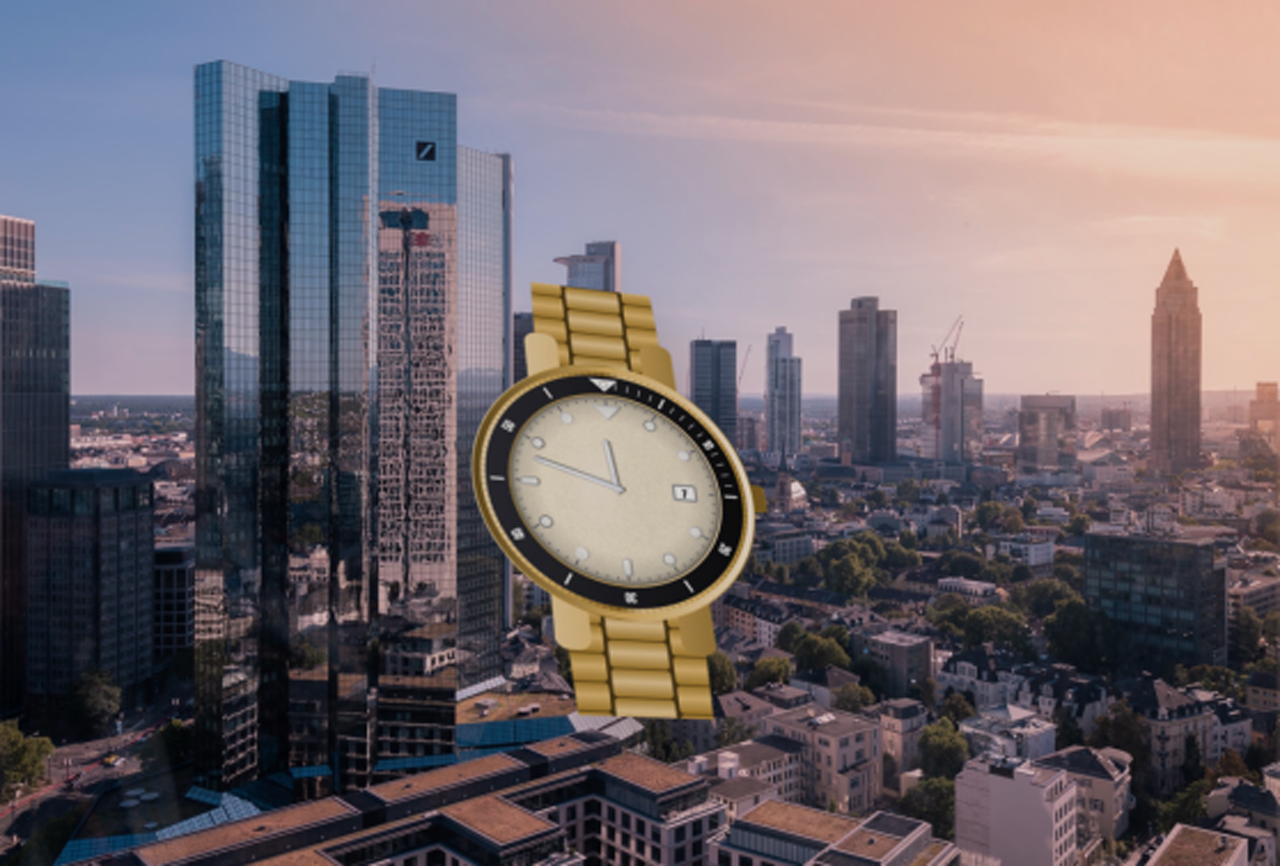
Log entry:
h=11 m=48
